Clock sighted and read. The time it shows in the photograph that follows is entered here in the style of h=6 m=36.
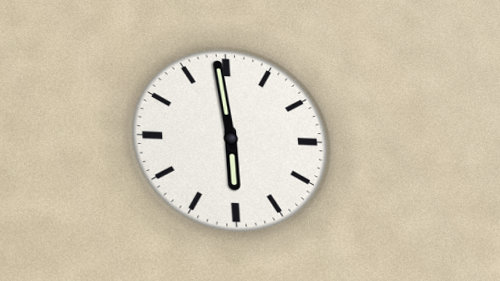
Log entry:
h=5 m=59
